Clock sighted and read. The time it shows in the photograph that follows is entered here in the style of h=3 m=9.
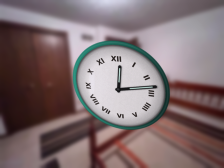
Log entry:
h=12 m=13
